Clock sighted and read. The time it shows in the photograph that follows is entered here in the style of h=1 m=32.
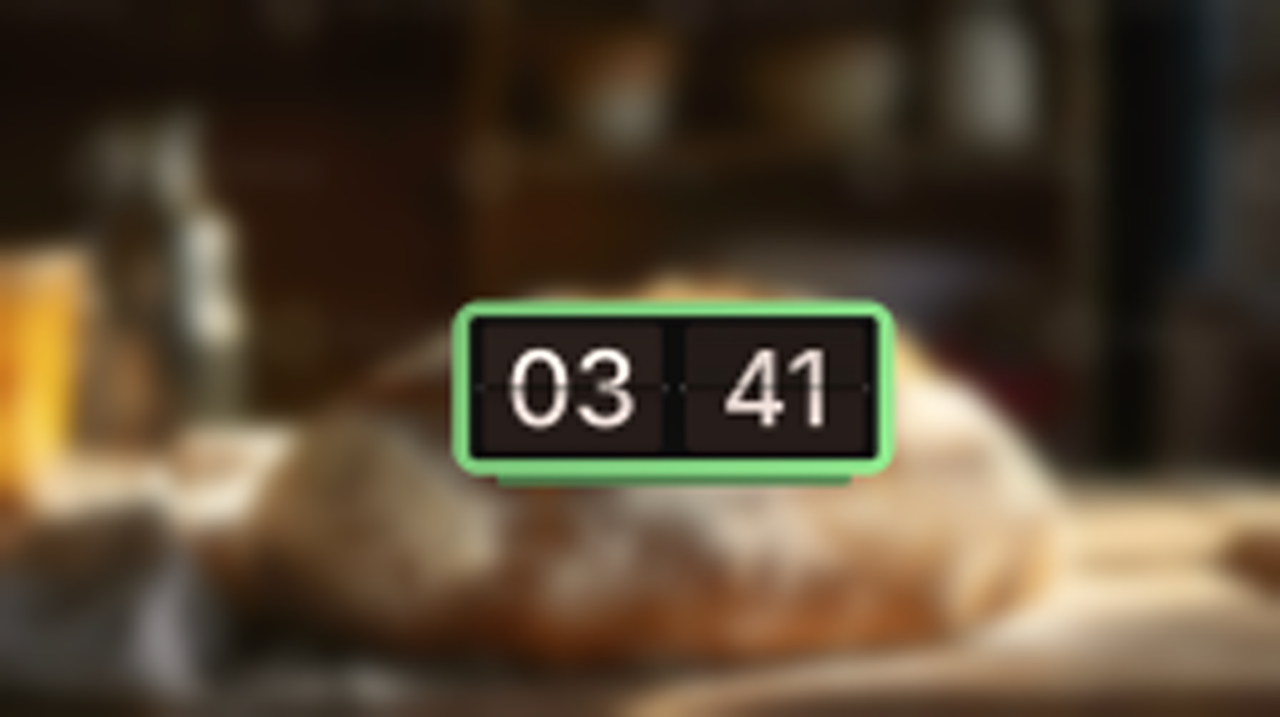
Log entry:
h=3 m=41
